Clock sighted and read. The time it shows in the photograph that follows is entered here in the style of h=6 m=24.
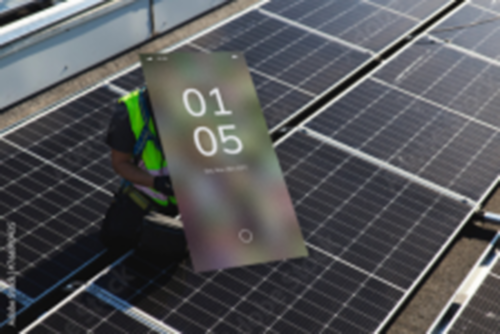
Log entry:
h=1 m=5
